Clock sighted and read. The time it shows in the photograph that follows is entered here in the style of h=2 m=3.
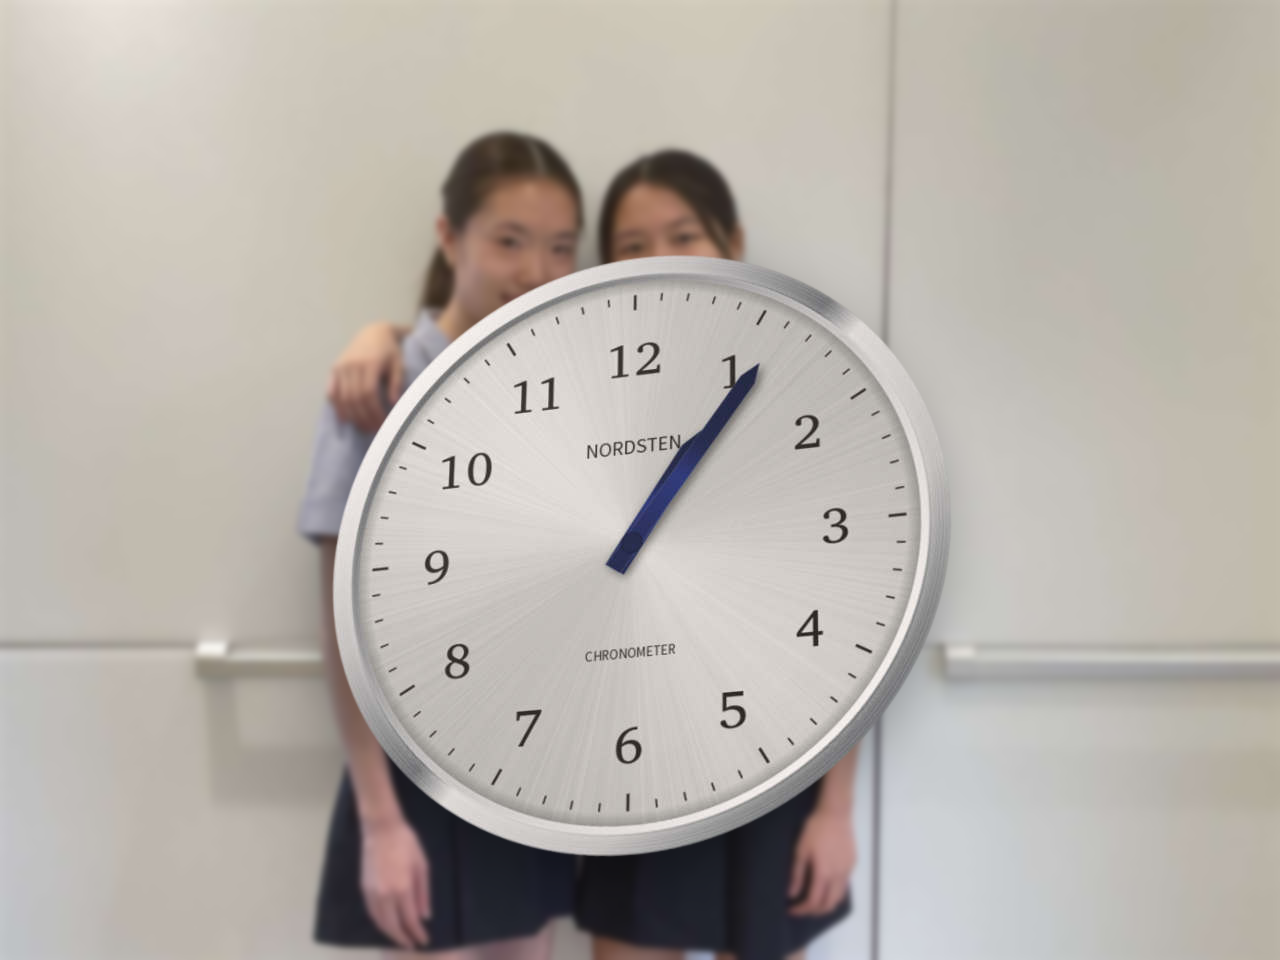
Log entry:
h=1 m=6
